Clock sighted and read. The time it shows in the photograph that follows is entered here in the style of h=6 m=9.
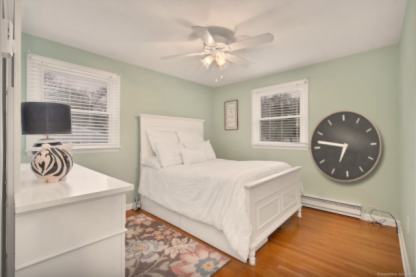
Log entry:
h=6 m=47
